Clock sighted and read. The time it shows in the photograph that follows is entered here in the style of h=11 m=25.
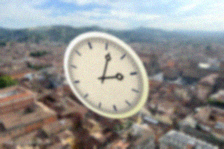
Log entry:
h=3 m=6
